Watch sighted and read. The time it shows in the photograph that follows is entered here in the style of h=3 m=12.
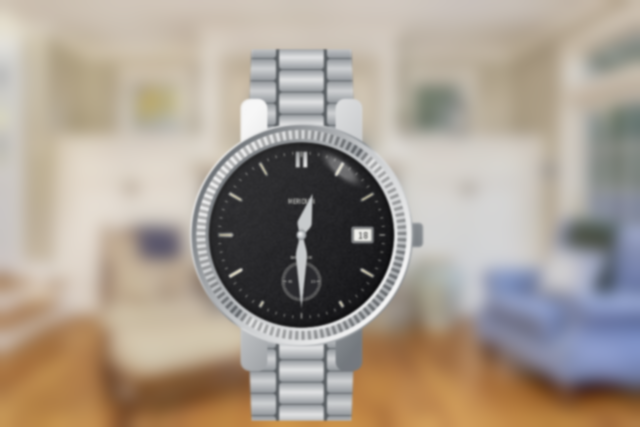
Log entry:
h=12 m=30
